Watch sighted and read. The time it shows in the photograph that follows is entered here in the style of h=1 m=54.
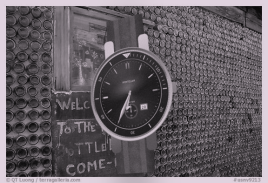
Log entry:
h=6 m=35
